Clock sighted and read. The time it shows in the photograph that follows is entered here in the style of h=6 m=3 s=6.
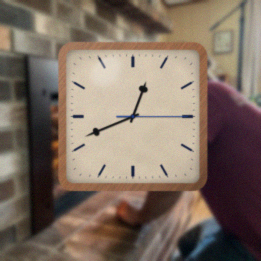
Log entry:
h=12 m=41 s=15
